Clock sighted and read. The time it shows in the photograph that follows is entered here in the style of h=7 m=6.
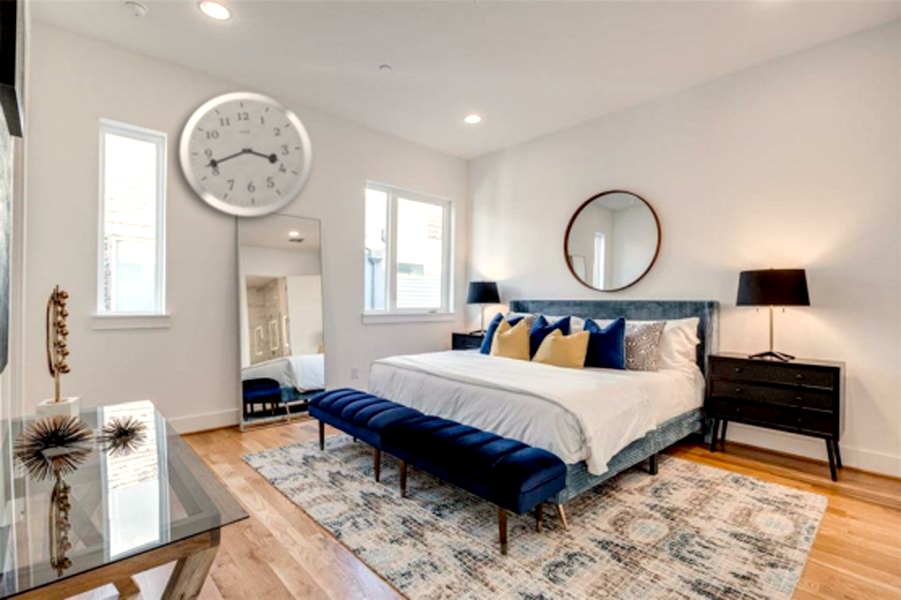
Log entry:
h=3 m=42
